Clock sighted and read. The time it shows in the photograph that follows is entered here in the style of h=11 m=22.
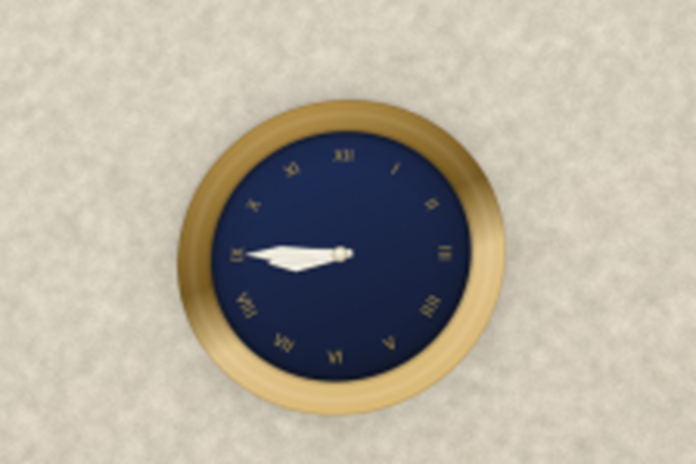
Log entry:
h=8 m=45
